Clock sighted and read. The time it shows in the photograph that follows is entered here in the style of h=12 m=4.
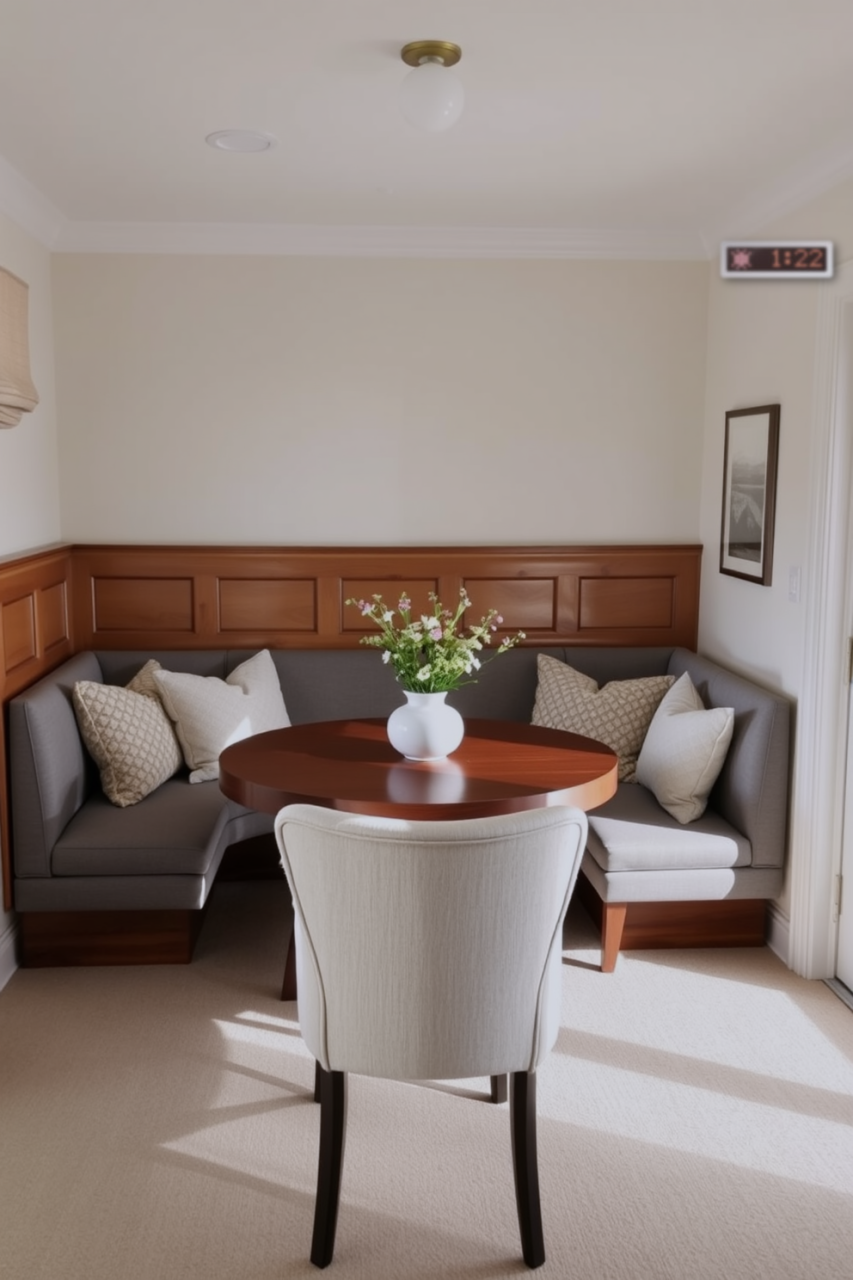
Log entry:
h=1 m=22
